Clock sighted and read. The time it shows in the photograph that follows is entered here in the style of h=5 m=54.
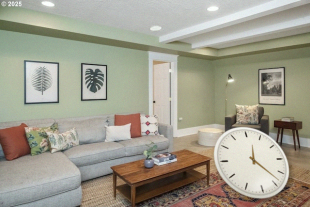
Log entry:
h=12 m=23
